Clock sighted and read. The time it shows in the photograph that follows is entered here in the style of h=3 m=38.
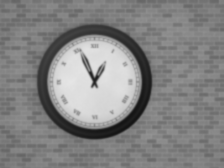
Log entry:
h=12 m=56
